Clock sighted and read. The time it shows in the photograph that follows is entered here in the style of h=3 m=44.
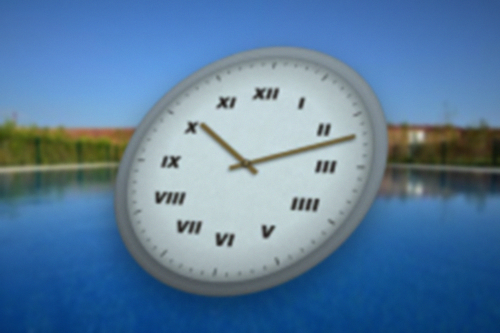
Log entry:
h=10 m=12
